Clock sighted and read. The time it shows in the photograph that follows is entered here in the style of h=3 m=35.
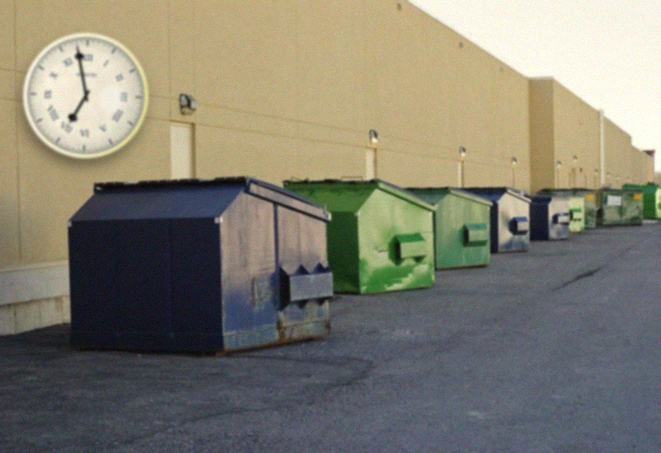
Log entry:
h=6 m=58
